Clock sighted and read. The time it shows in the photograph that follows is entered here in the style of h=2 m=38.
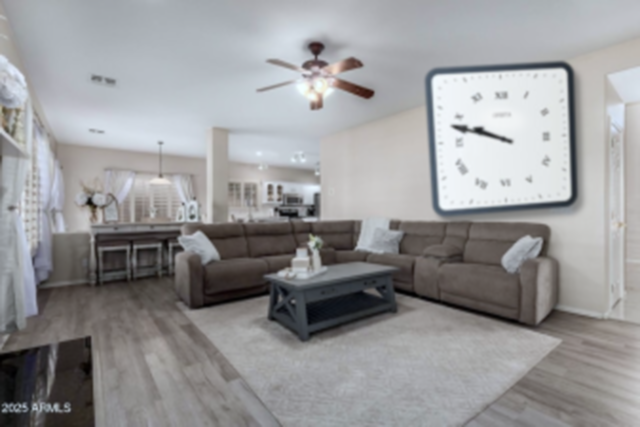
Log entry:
h=9 m=48
